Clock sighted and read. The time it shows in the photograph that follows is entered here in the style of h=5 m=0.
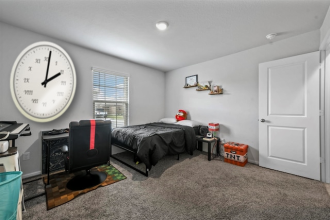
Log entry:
h=2 m=1
